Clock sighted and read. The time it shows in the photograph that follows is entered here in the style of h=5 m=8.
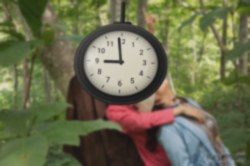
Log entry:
h=8 m=59
